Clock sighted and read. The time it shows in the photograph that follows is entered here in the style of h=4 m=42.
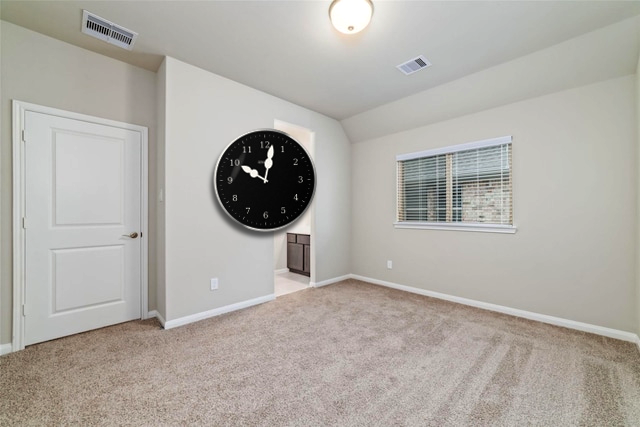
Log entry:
h=10 m=2
